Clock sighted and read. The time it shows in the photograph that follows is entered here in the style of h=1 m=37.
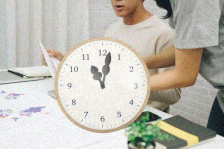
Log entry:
h=11 m=2
